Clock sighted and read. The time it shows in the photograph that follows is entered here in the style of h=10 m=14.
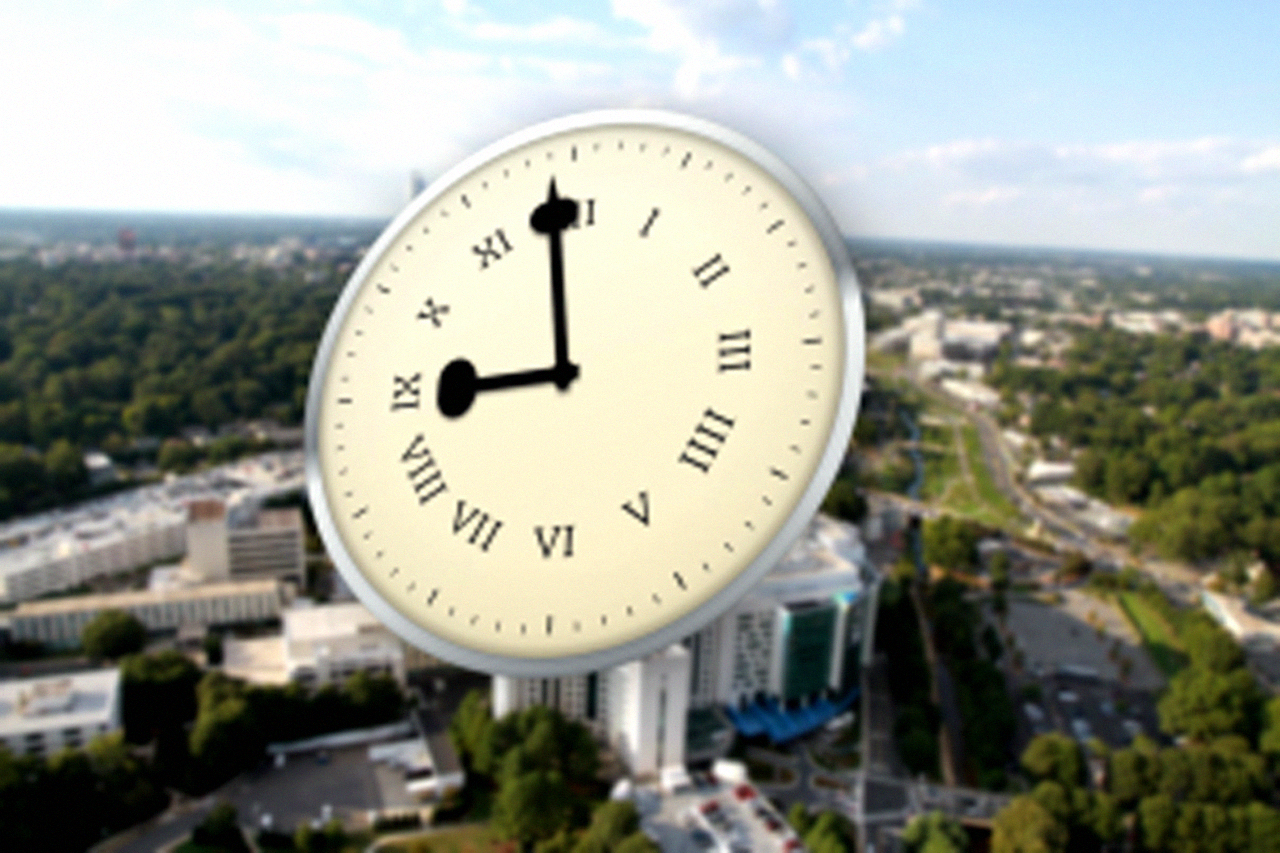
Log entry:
h=8 m=59
